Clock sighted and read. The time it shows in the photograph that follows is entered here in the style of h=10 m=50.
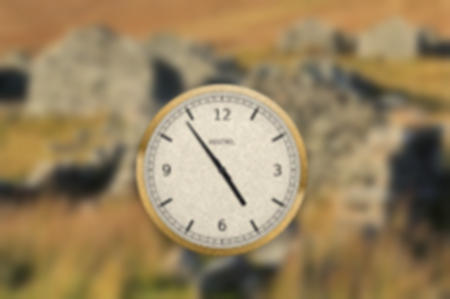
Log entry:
h=4 m=54
